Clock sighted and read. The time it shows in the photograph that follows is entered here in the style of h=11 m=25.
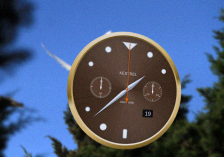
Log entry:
h=1 m=38
